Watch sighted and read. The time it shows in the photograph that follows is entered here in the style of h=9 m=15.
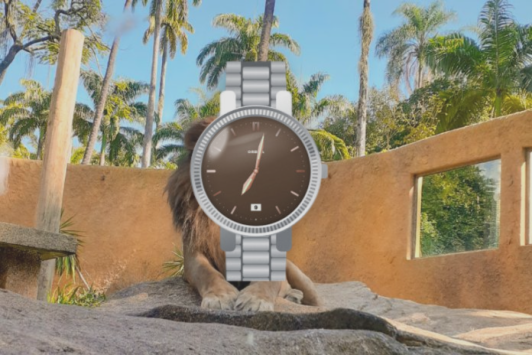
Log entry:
h=7 m=2
